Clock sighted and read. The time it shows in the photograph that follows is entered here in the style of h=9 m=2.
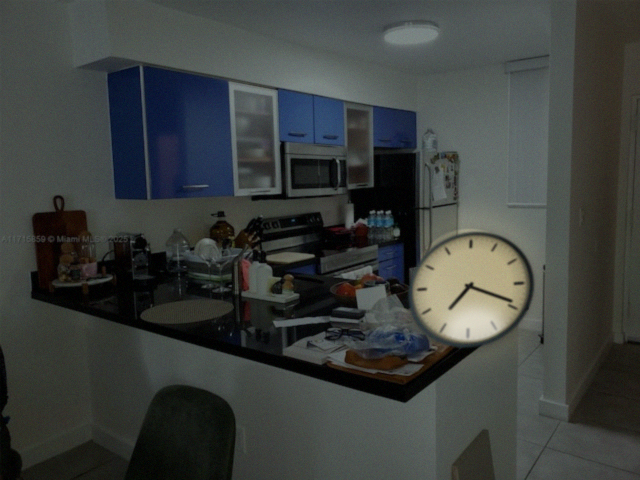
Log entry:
h=7 m=19
